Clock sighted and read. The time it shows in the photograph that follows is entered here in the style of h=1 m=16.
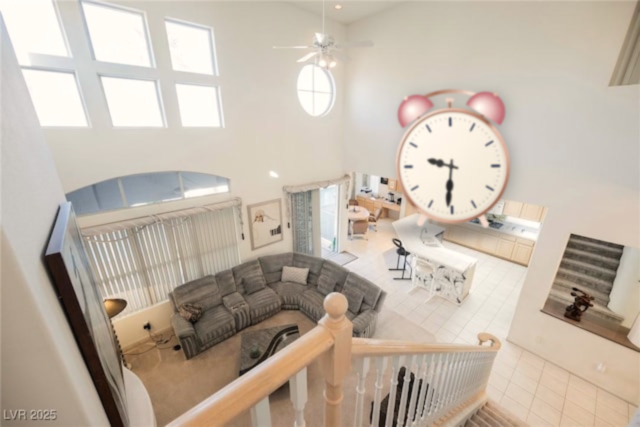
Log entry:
h=9 m=31
